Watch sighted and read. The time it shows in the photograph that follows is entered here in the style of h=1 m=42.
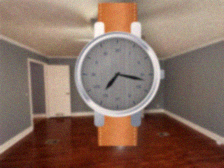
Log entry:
h=7 m=17
